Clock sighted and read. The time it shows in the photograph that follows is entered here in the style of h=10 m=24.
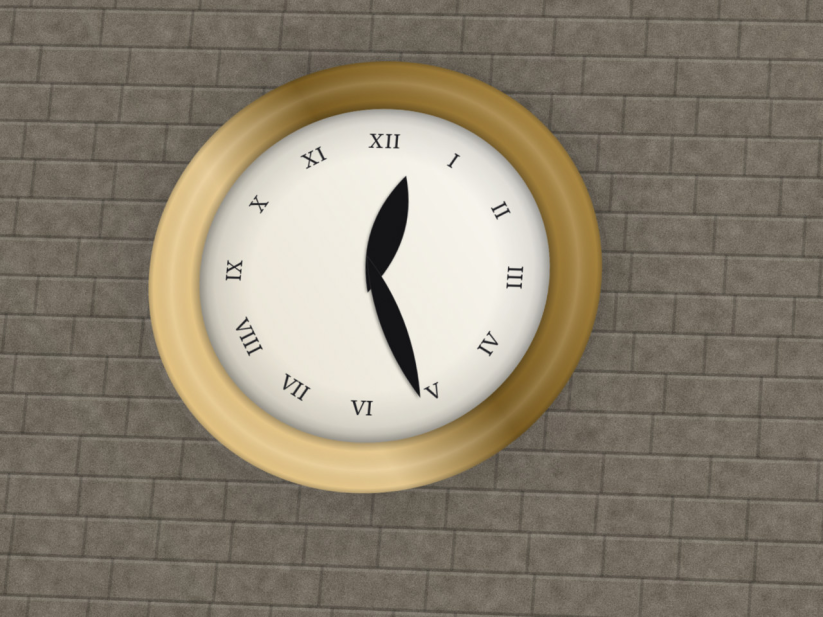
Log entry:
h=12 m=26
